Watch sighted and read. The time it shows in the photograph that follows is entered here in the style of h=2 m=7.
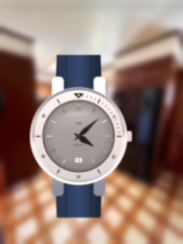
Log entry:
h=4 m=8
